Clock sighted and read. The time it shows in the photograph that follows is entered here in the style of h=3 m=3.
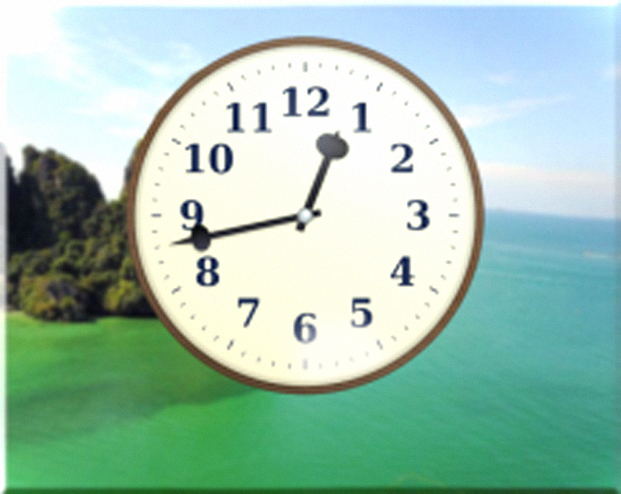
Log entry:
h=12 m=43
